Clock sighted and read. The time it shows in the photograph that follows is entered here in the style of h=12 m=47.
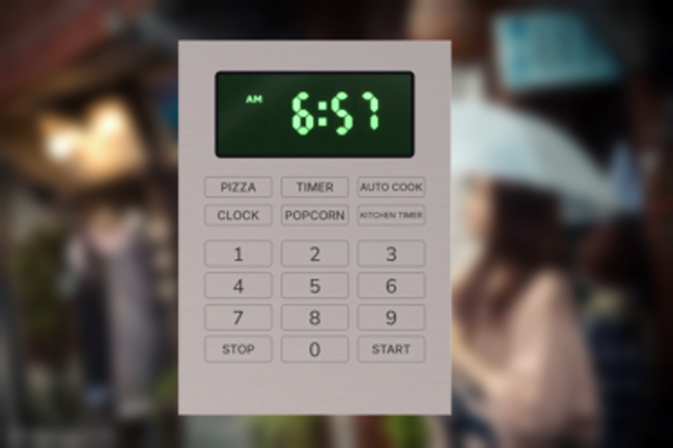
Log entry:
h=6 m=57
